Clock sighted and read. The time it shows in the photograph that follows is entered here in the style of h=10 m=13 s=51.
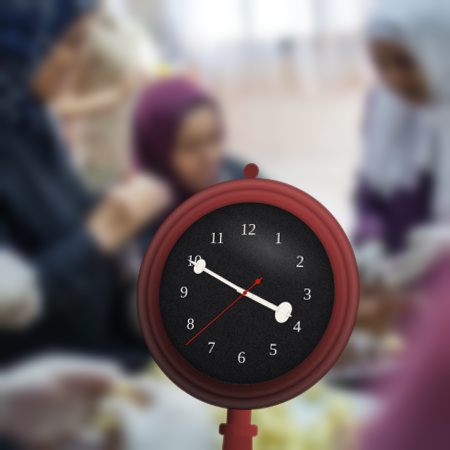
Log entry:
h=3 m=49 s=38
